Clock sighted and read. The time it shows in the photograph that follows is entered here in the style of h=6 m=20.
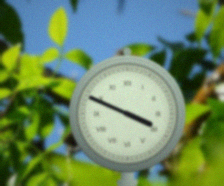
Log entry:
h=3 m=49
